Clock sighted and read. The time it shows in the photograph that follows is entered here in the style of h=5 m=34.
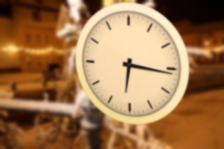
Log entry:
h=6 m=16
